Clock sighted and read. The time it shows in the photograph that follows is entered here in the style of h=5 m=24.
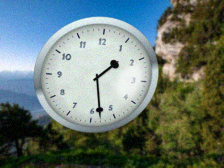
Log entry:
h=1 m=28
